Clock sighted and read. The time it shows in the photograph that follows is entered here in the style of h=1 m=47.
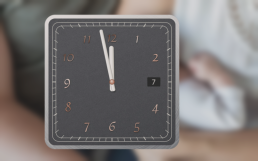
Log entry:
h=11 m=58
